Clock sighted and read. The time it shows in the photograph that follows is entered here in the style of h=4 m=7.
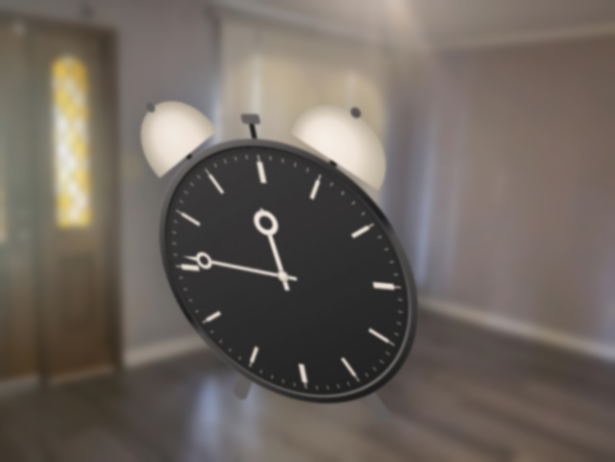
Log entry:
h=11 m=46
